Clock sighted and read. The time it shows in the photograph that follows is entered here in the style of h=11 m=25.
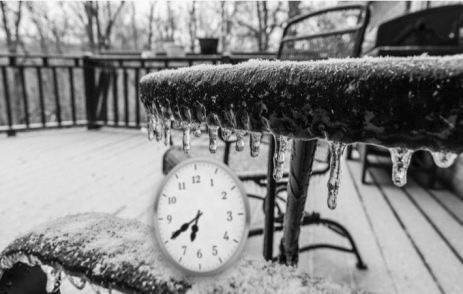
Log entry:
h=6 m=40
